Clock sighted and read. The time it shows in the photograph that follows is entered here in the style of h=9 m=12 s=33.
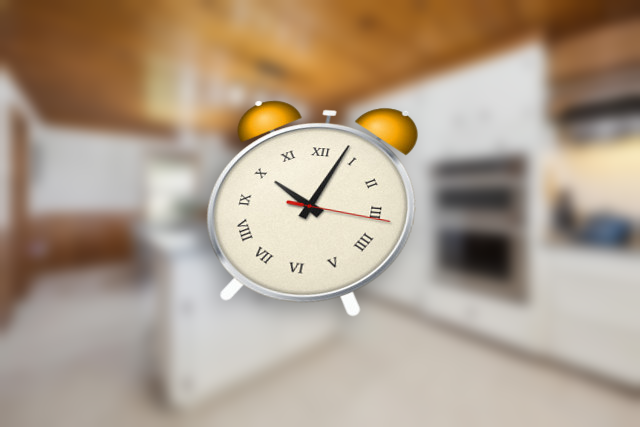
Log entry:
h=10 m=3 s=16
